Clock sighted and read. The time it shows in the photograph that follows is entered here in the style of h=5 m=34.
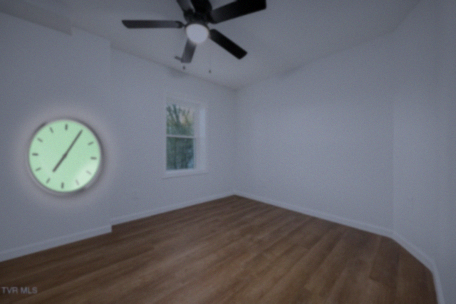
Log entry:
h=7 m=5
